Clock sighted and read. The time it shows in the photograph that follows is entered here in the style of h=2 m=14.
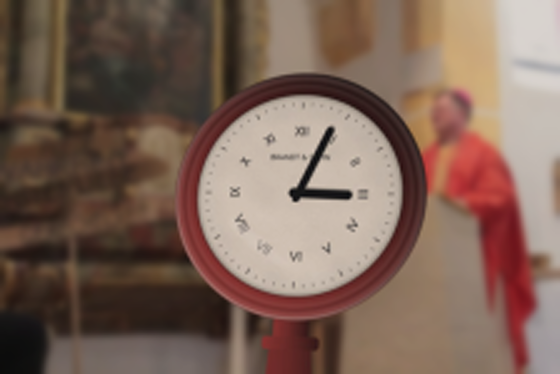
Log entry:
h=3 m=4
